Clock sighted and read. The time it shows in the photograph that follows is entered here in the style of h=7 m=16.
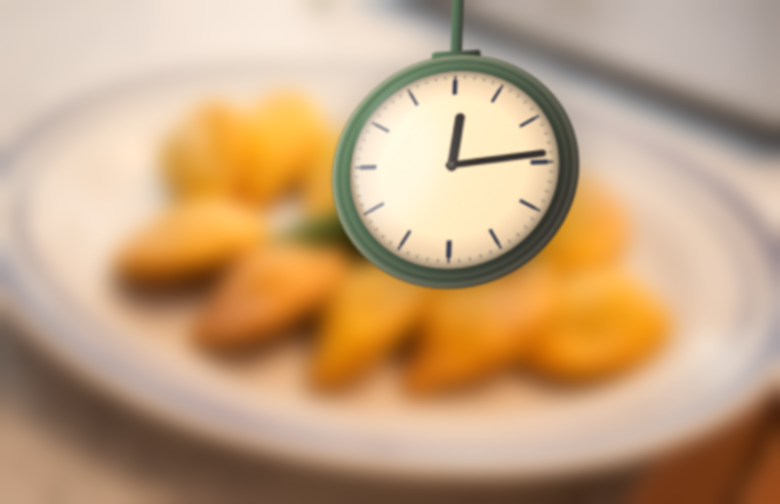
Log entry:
h=12 m=14
